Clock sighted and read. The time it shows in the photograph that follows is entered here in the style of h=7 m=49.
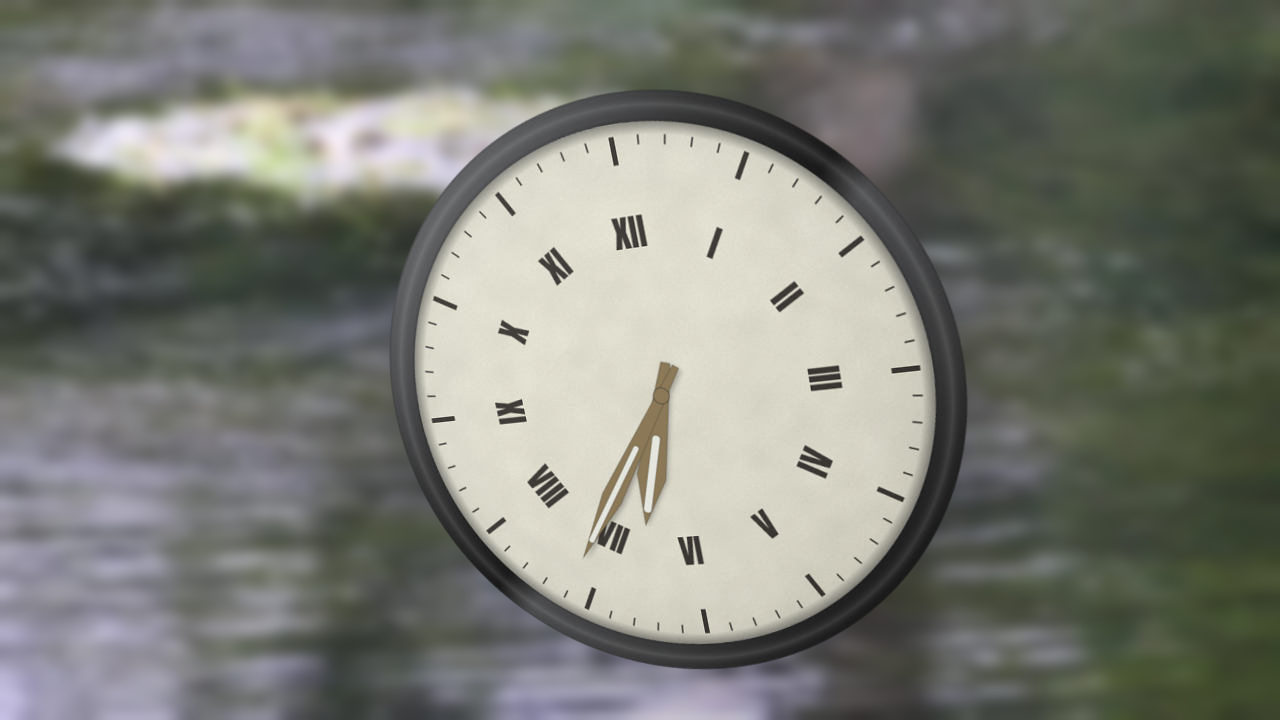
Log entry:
h=6 m=36
